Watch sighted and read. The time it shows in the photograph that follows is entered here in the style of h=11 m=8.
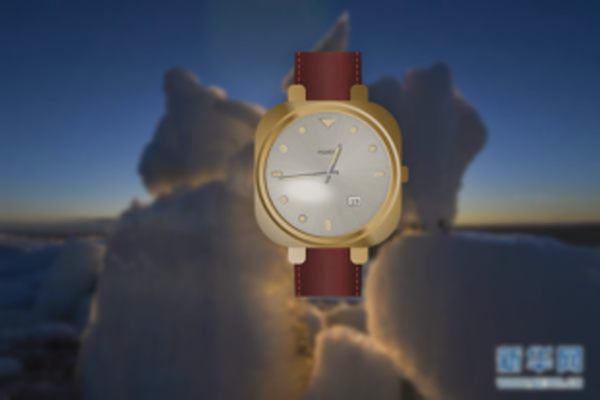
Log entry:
h=12 m=44
